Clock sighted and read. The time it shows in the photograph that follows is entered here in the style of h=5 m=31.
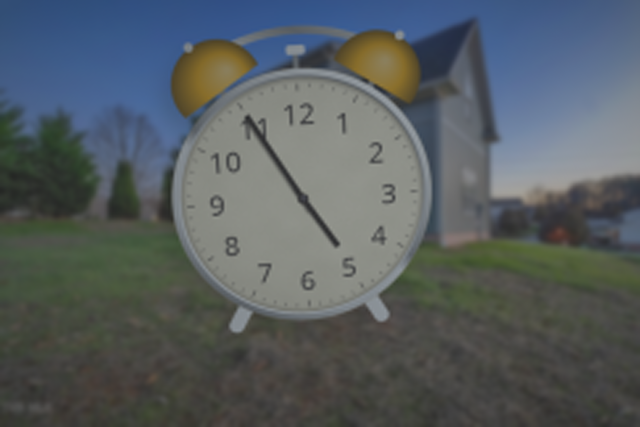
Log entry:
h=4 m=55
